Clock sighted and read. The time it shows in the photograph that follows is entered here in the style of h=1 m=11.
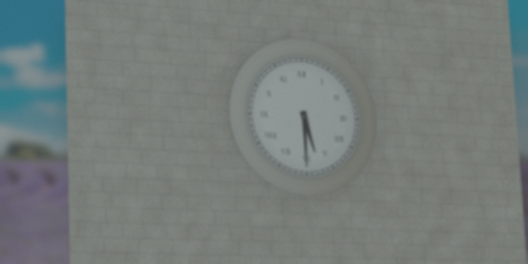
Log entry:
h=5 m=30
